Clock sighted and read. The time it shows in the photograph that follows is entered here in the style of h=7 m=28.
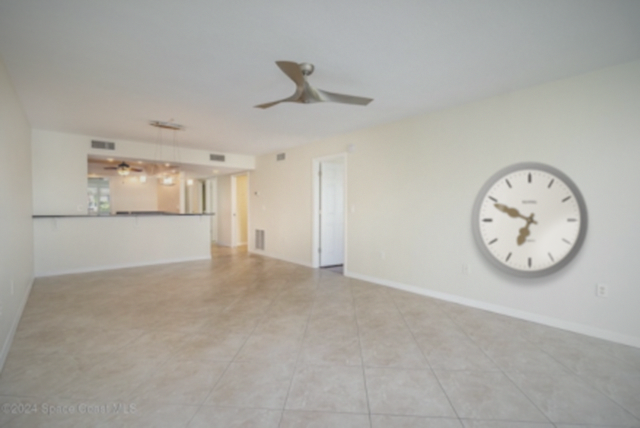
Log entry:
h=6 m=49
